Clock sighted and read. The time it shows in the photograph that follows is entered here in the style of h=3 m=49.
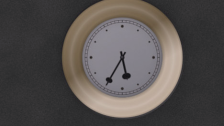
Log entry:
h=5 m=35
